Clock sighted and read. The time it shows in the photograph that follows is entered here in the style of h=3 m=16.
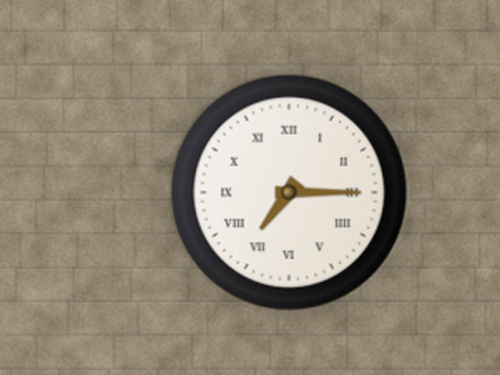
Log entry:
h=7 m=15
